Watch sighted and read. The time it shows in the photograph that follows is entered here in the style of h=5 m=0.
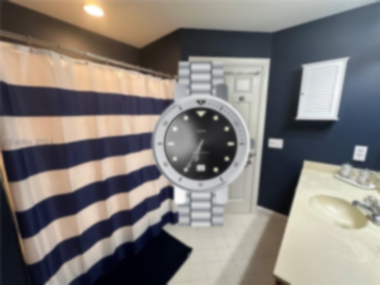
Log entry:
h=6 m=35
